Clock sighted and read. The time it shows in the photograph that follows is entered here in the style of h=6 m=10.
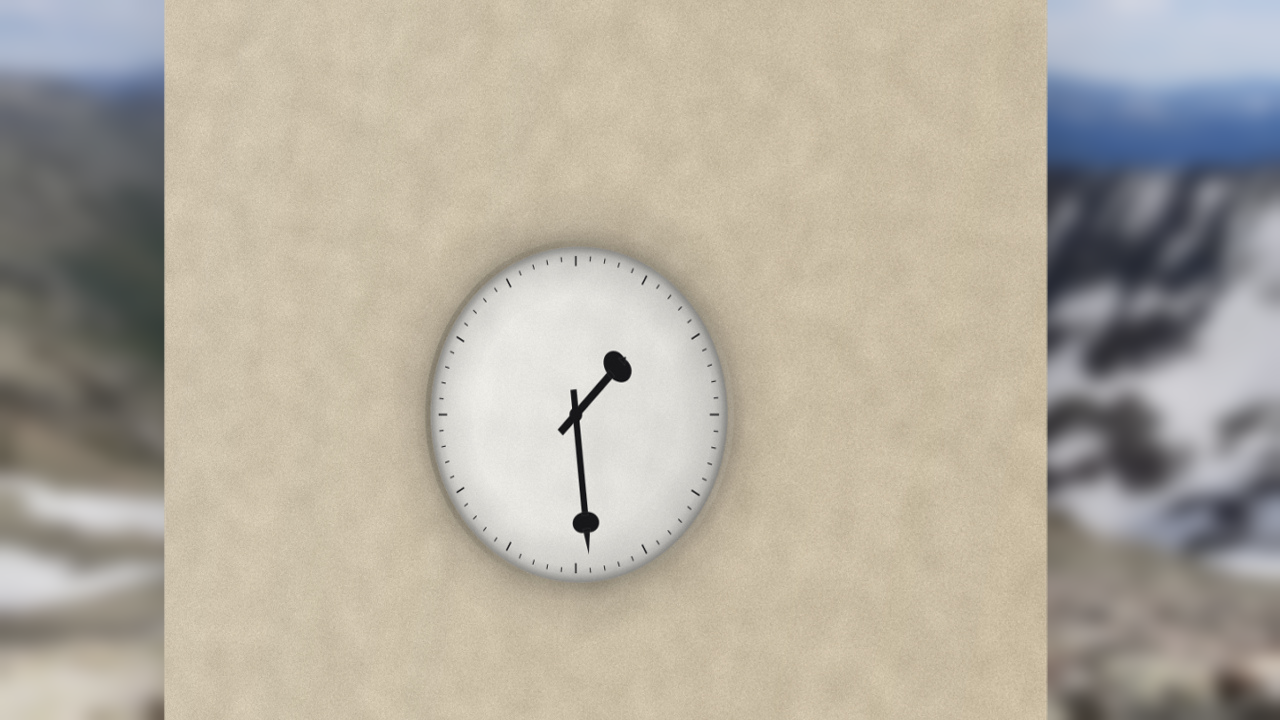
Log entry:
h=1 m=29
